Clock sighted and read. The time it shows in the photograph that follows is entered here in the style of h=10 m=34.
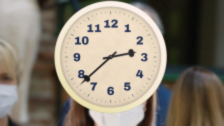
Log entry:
h=2 m=38
